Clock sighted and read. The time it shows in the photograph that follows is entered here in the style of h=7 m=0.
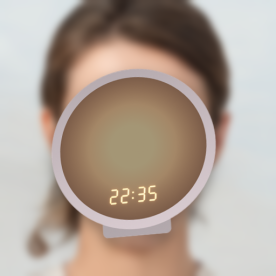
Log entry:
h=22 m=35
